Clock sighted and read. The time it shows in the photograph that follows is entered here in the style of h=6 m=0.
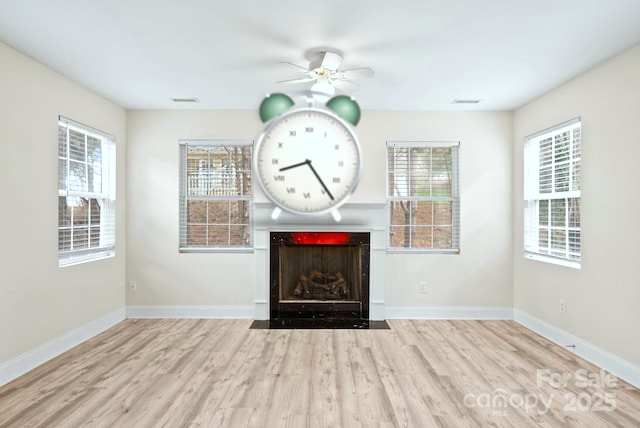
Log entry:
h=8 m=24
